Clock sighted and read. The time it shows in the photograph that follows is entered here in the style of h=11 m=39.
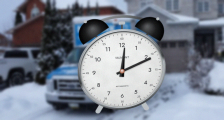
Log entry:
h=12 m=11
